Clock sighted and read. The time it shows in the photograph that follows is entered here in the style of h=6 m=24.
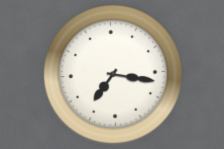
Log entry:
h=7 m=17
